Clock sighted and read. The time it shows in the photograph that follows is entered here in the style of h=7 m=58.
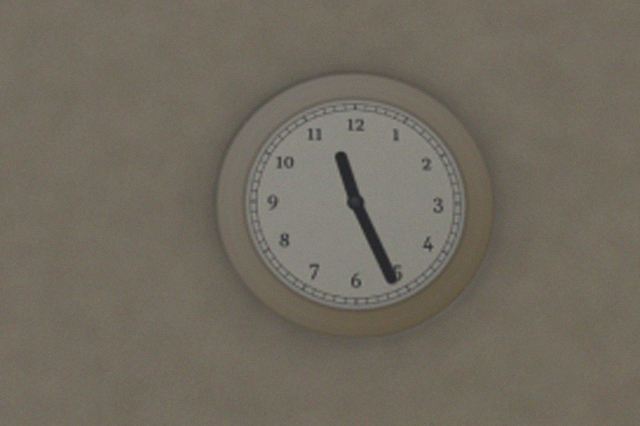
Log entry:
h=11 m=26
